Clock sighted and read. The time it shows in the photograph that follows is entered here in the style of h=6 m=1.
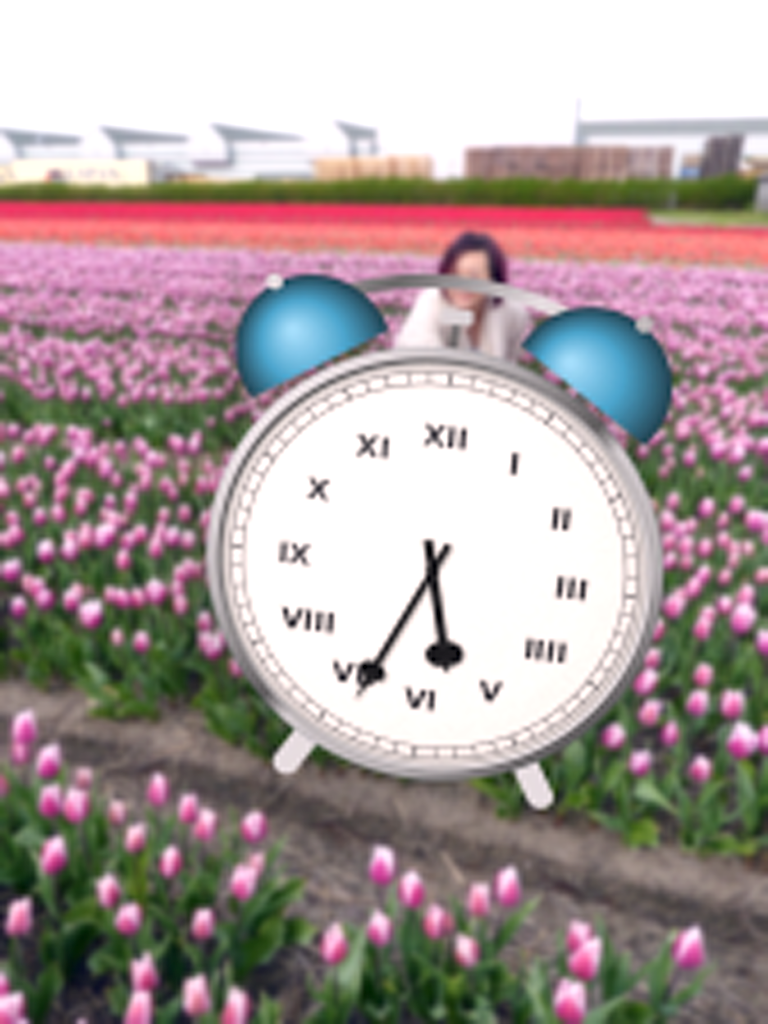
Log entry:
h=5 m=34
